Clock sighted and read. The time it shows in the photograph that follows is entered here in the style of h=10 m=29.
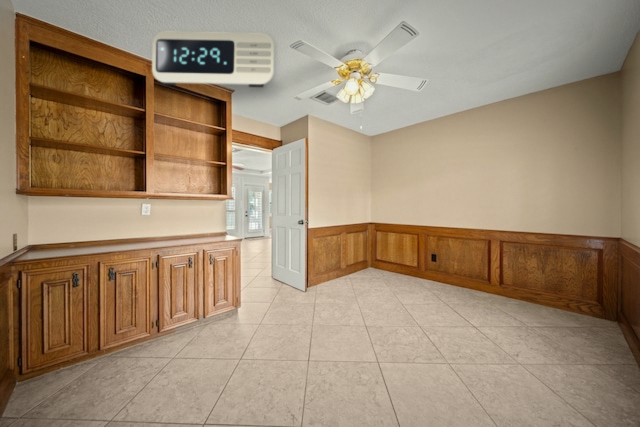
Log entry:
h=12 m=29
